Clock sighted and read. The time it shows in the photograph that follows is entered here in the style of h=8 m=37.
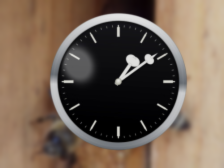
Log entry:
h=1 m=9
